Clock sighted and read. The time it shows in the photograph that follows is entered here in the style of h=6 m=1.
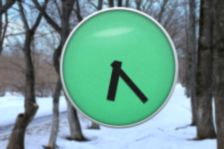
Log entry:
h=6 m=23
